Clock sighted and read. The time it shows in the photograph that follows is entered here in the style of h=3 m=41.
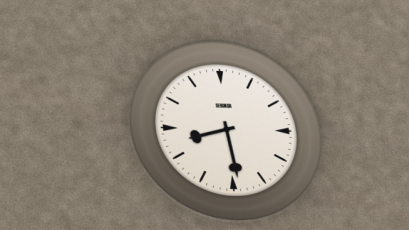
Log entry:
h=8 m=29
